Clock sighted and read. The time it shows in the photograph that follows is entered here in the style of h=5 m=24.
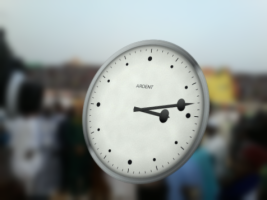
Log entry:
h=3 m=13
